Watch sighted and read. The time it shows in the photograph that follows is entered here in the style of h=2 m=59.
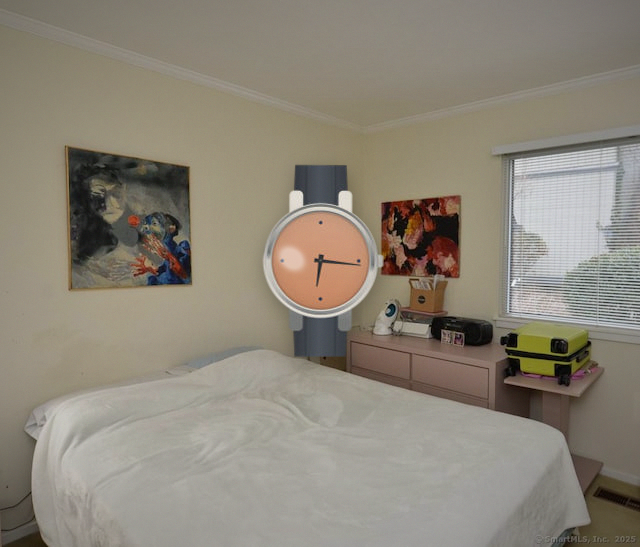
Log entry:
h=6 m=16
